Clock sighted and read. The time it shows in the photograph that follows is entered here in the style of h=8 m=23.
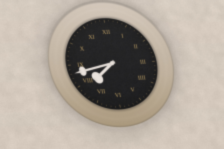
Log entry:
h=7 m=43
